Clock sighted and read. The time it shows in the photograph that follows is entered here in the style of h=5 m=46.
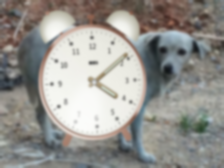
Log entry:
h=4 m=9
